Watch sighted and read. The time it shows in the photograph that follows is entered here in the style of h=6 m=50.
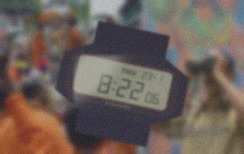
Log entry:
h=8 m=22
